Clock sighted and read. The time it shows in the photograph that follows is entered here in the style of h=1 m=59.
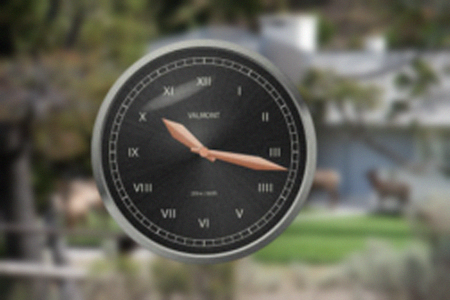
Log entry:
h=10 m=17
